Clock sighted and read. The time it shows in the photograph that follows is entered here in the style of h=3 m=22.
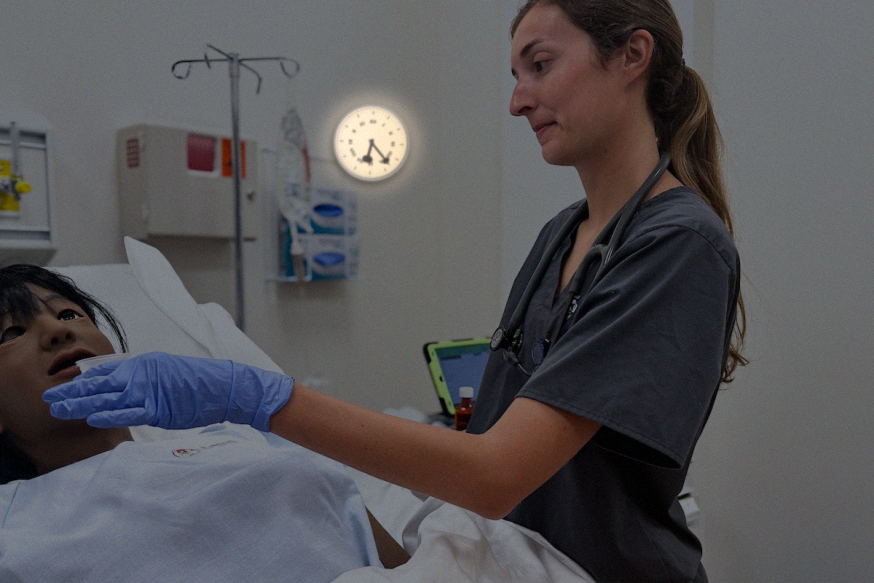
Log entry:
h=6 m=23
